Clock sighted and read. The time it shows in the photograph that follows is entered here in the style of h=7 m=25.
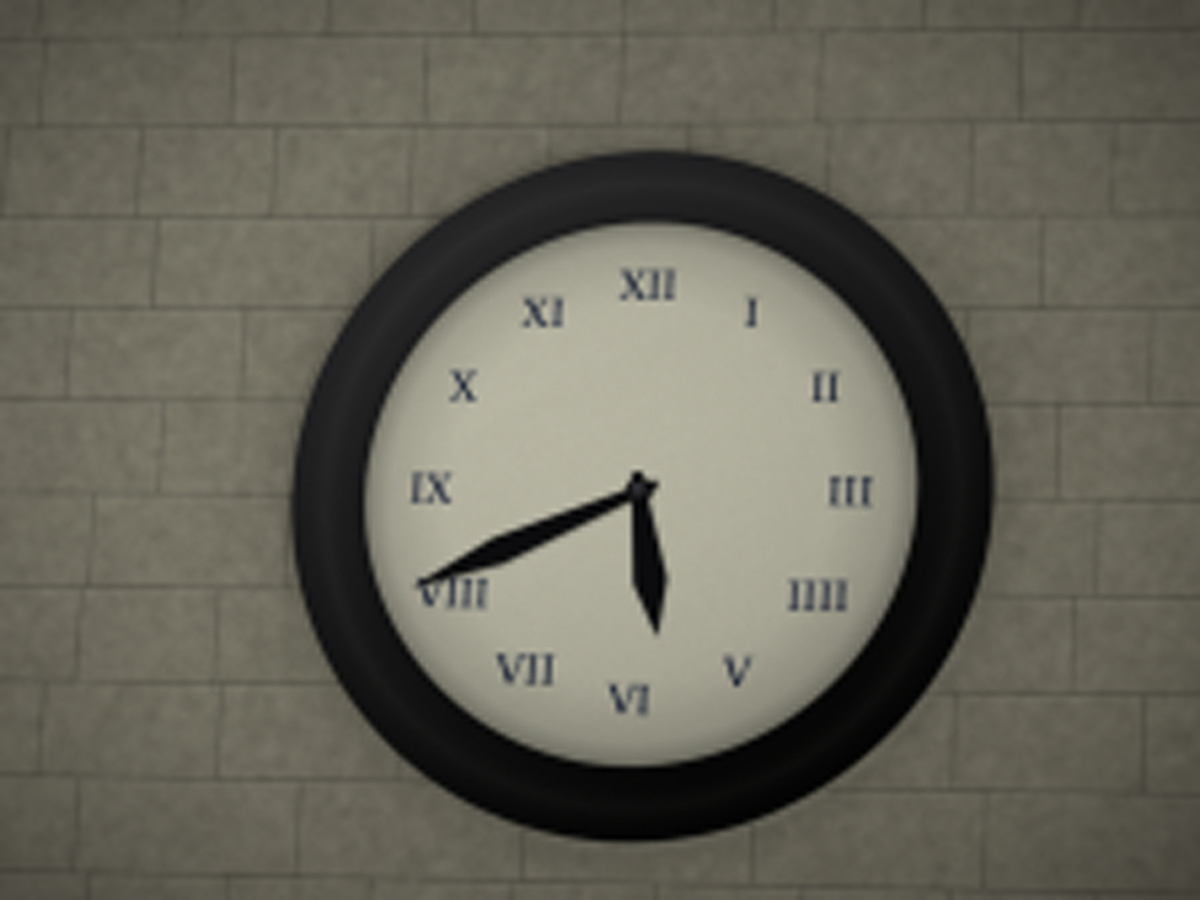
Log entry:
h=5 m=41
